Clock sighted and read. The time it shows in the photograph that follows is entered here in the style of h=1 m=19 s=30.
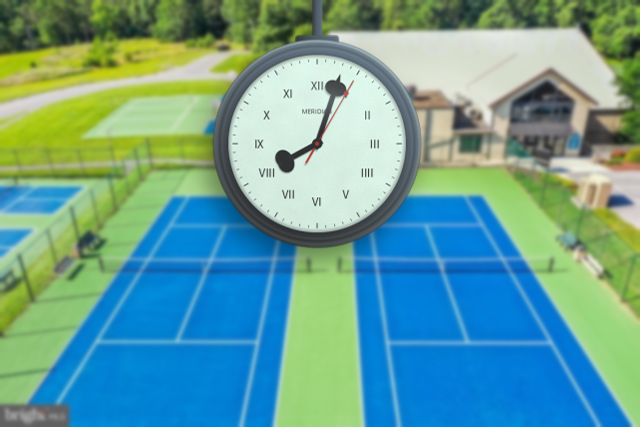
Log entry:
h=8 m=3 s=5
